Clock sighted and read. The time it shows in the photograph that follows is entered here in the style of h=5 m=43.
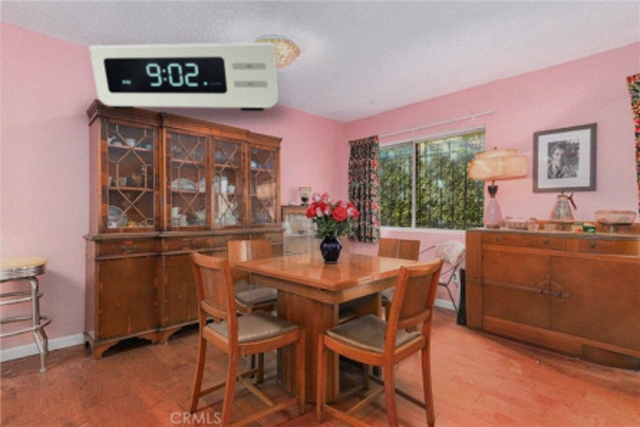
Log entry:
h=9 m=2
